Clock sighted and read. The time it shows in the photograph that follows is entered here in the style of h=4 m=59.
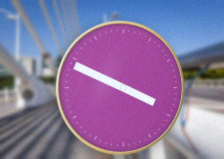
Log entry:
h=3 m=49
